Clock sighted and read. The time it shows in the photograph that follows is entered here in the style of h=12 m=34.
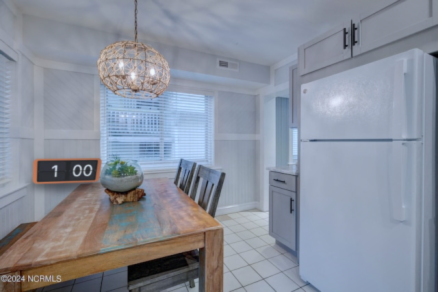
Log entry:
h=1 m=0
